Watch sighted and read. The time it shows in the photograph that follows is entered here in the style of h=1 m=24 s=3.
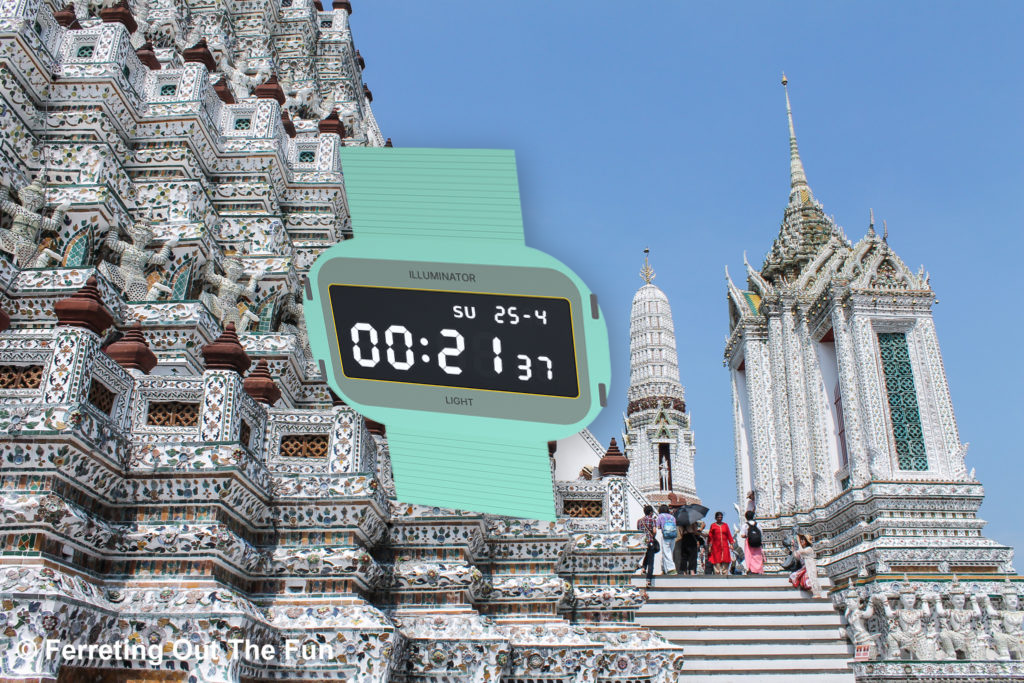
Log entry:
h=0 m=21 s=37
